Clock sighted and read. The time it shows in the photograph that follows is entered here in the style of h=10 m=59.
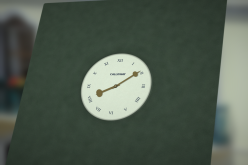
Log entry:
h=8 m=9
